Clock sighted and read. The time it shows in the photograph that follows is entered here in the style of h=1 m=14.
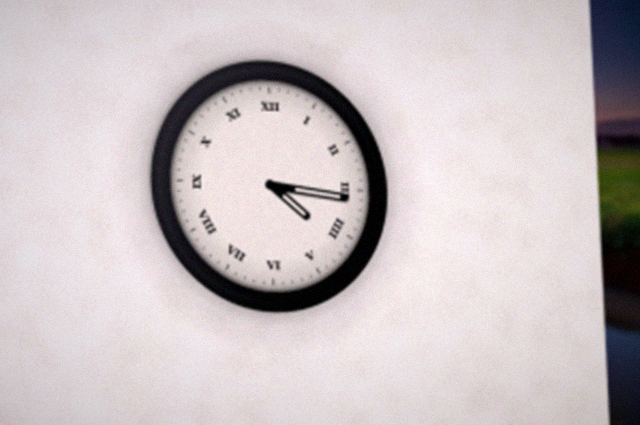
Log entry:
h=4 m=16
